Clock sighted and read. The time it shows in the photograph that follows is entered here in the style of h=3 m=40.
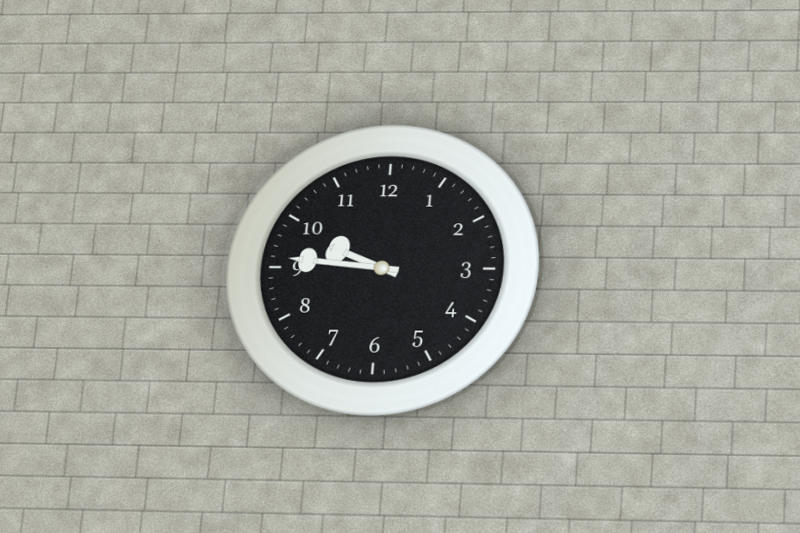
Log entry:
h=9 m=46
